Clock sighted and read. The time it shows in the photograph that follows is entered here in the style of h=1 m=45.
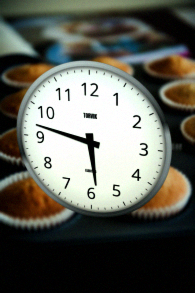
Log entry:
h=5 m=47
